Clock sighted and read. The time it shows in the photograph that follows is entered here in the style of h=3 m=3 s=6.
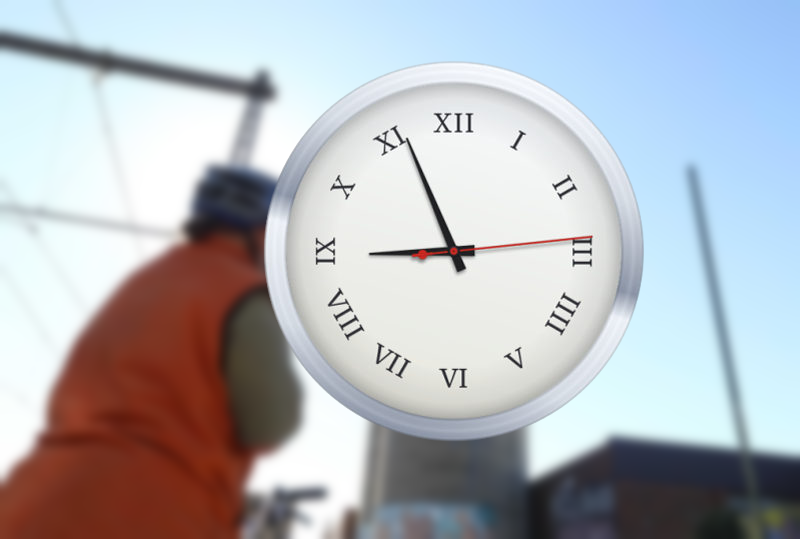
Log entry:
h=8 m=56 s=14
